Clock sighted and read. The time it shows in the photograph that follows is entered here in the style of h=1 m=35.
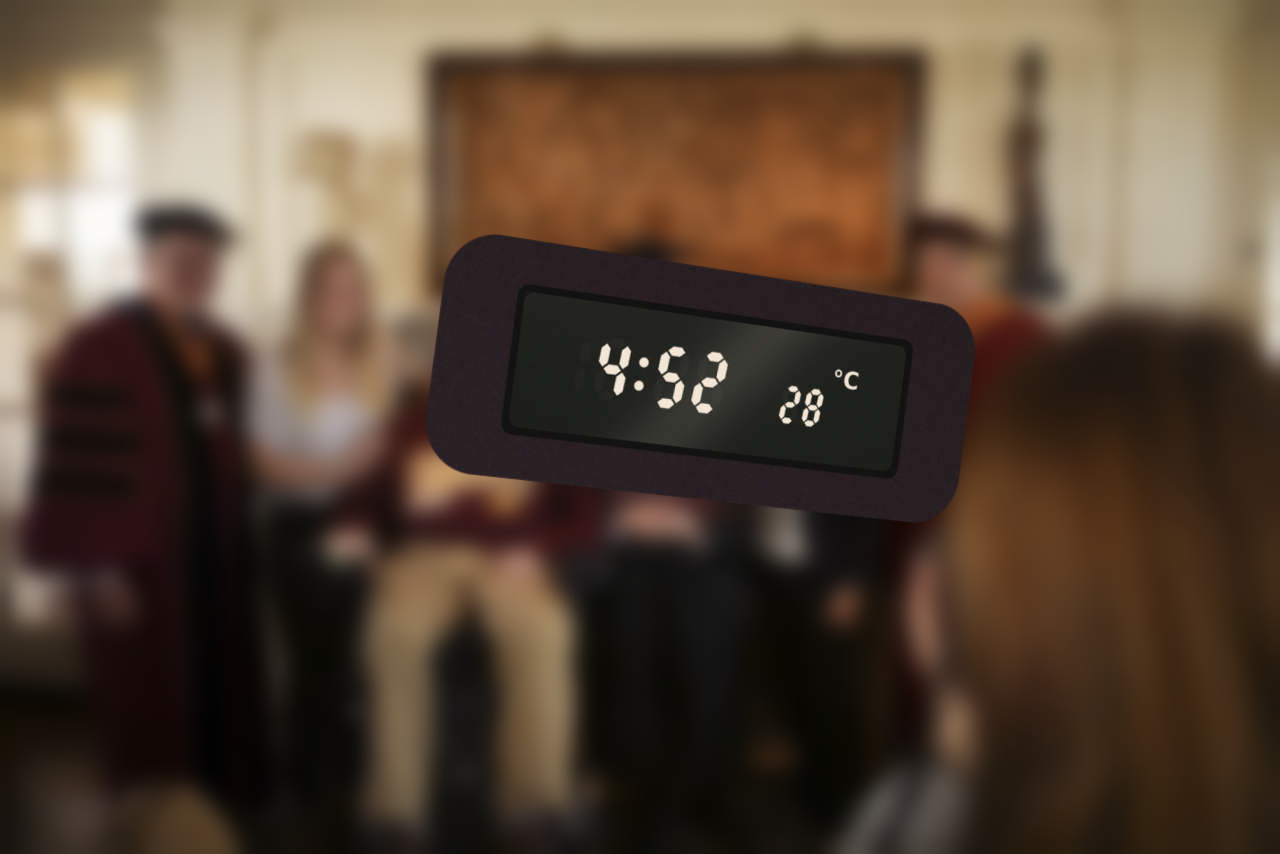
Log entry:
h=4 m=52
